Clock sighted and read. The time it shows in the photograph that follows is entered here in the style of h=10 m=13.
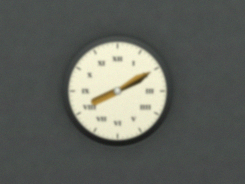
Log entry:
h=8 m=10
